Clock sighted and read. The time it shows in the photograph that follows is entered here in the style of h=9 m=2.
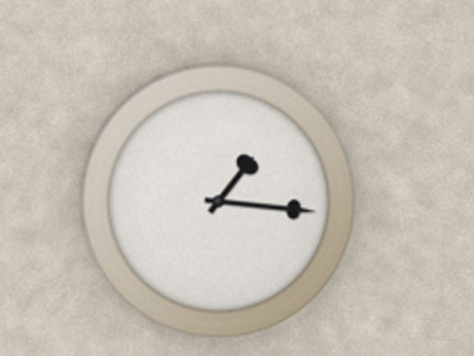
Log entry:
h=1 m=16
